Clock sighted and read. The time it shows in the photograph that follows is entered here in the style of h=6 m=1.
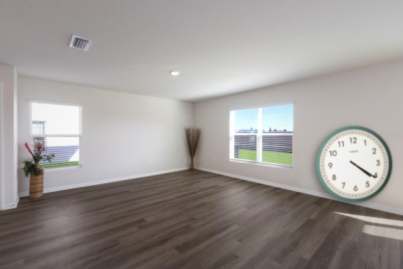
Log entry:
h=4 m=21
